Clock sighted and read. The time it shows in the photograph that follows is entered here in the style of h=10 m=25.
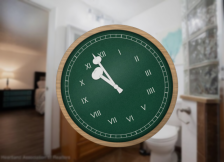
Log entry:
h=10 m=58
